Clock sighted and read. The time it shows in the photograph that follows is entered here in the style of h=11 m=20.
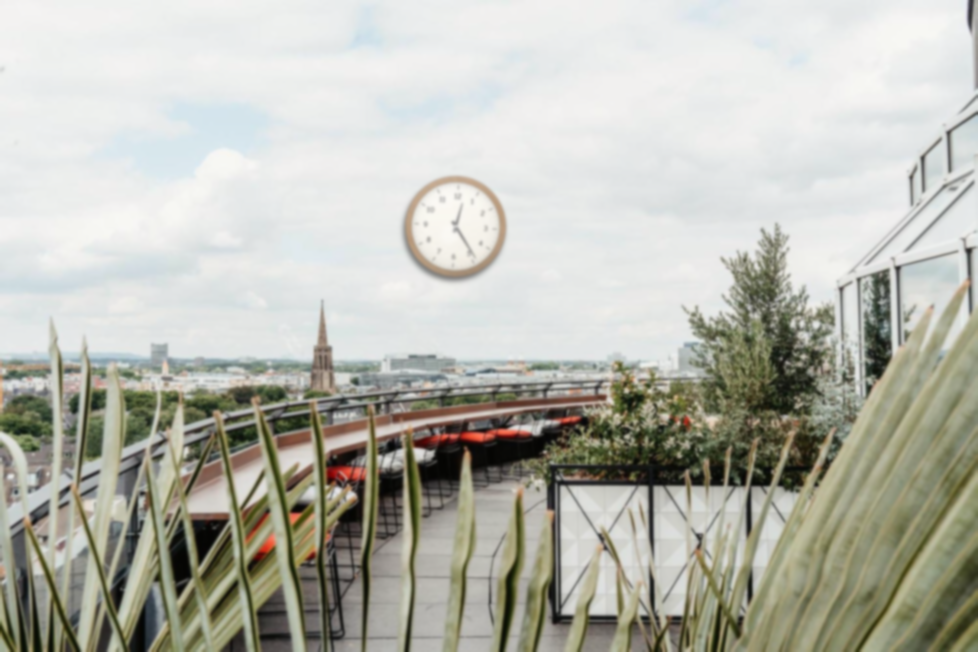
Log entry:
h=12 m=24
